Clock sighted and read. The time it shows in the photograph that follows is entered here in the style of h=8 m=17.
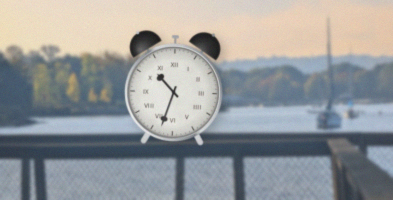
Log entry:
h=10 m=33
